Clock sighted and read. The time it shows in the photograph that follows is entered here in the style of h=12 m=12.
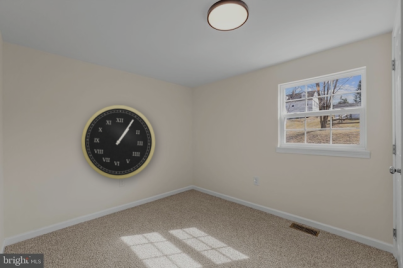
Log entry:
h=1 m=5
